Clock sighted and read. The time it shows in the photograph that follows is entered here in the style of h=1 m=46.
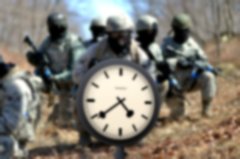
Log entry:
h=4 m=39
